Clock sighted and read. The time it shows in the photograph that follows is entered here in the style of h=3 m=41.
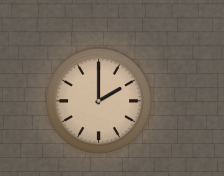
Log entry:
h=2 m=0
